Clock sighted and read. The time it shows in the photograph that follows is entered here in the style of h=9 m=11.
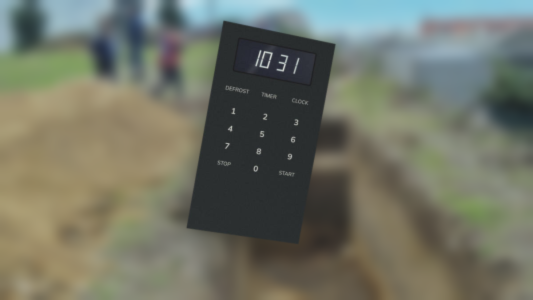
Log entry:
h=10 m=31
